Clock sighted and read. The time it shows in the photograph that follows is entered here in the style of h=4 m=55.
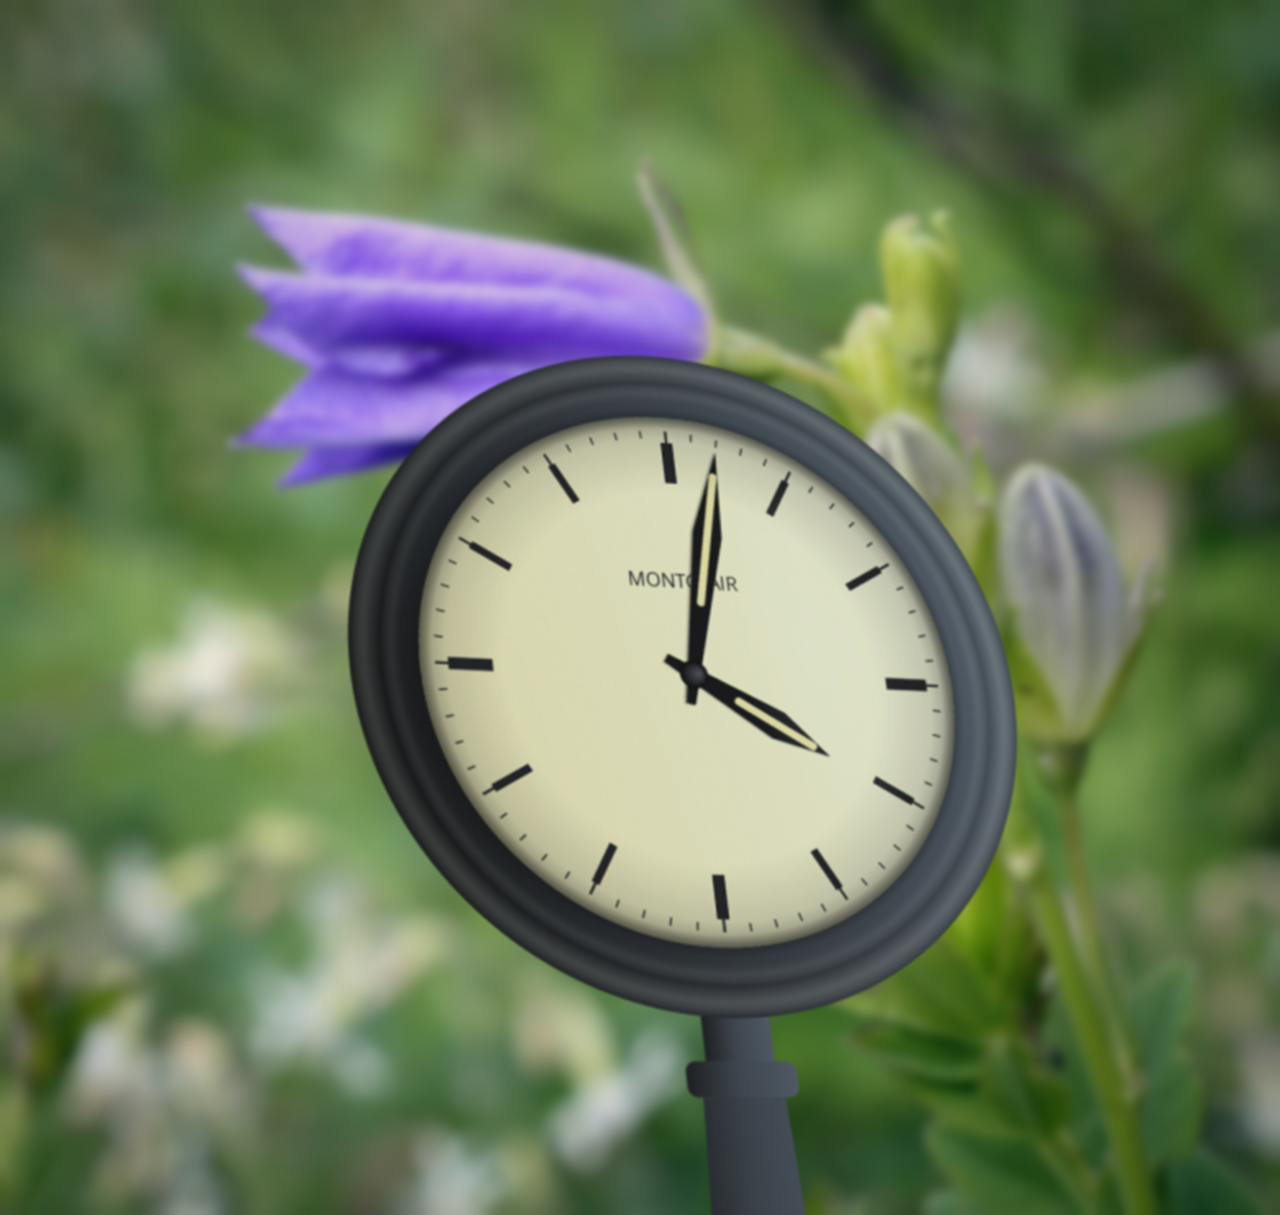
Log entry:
h=4 m=2
